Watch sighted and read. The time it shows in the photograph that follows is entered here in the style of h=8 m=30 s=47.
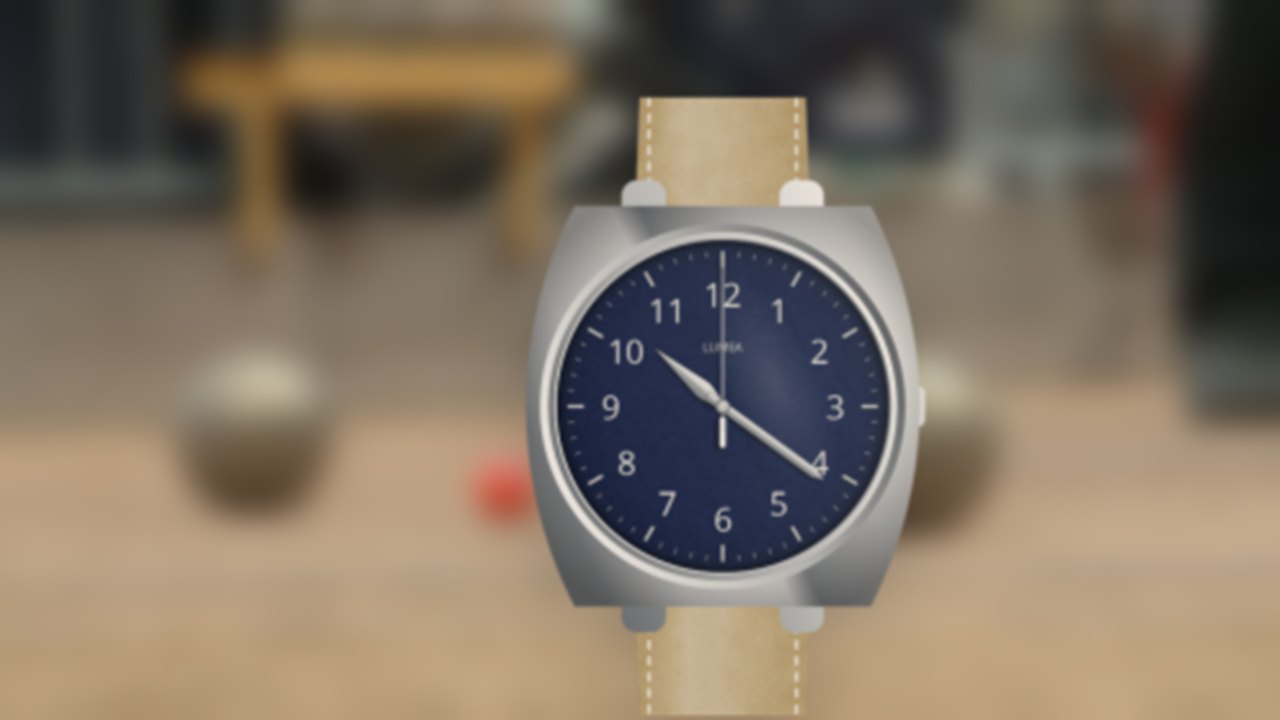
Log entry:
h=10 m=21 s=0
